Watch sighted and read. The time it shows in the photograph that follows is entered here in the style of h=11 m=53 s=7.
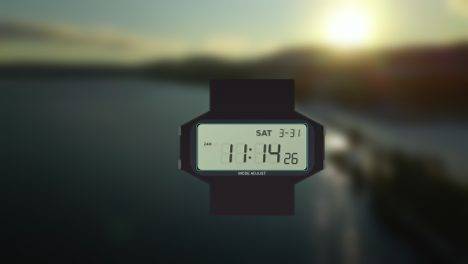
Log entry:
h=11 m=14 s=26
